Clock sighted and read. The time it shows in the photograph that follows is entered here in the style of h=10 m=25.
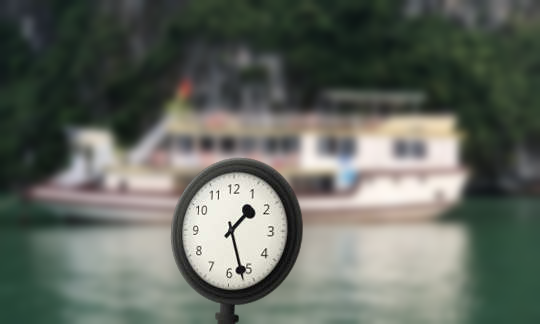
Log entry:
h=1 m=27
